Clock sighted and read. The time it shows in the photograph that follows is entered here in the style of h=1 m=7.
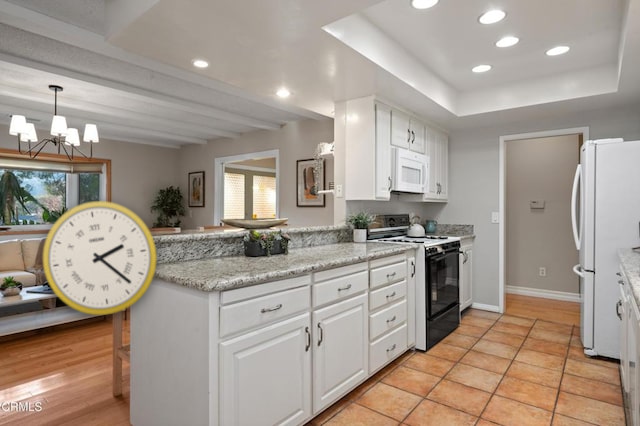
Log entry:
h=2 m=23
